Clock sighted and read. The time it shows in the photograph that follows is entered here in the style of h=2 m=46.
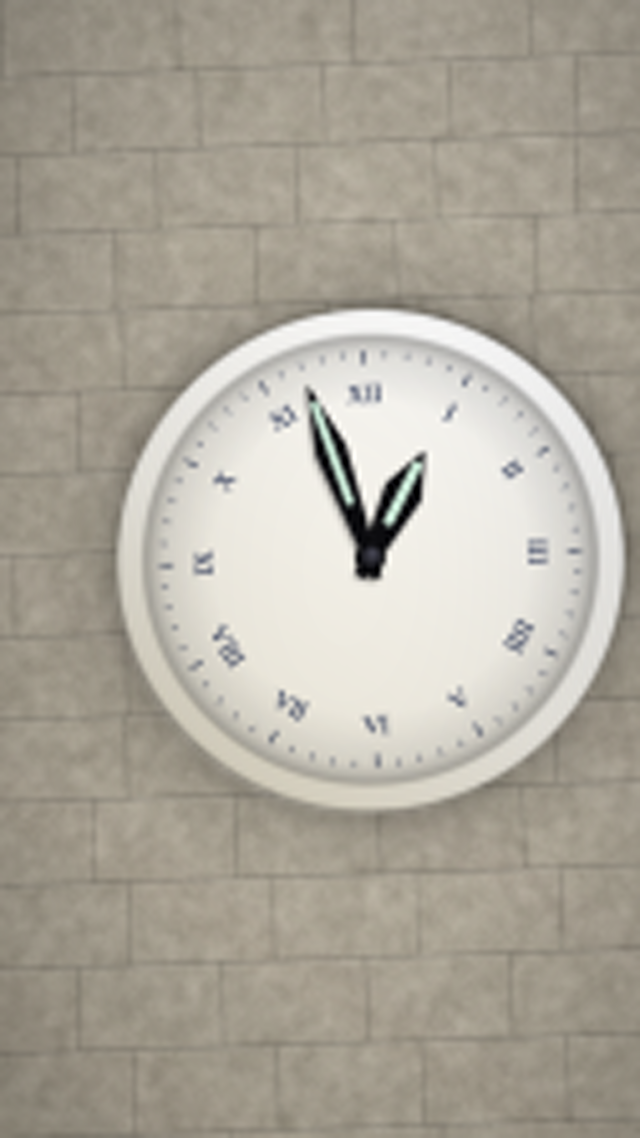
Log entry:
h=12 m=57
